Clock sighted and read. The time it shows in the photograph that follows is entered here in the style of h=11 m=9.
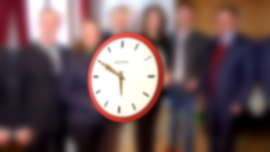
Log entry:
h=5 m=50
